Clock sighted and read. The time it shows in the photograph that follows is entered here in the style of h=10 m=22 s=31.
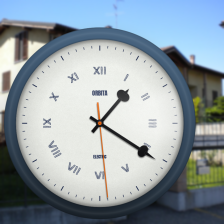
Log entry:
h=1 m=20 s=29
